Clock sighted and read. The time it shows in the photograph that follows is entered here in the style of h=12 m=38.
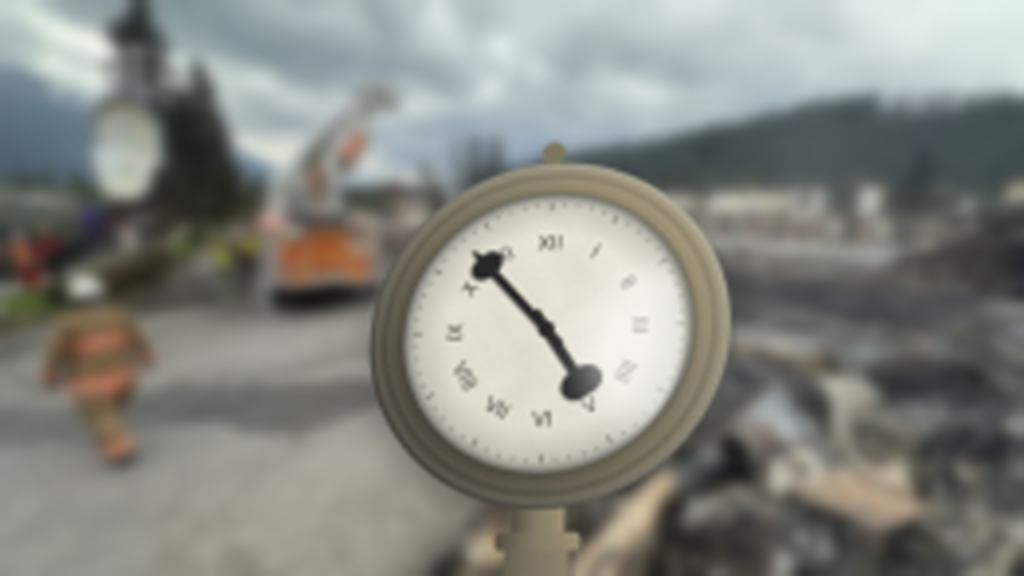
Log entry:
h=4 m=53
